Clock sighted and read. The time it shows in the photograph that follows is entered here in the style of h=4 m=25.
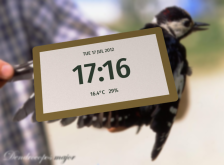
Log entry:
h=17 m=16
